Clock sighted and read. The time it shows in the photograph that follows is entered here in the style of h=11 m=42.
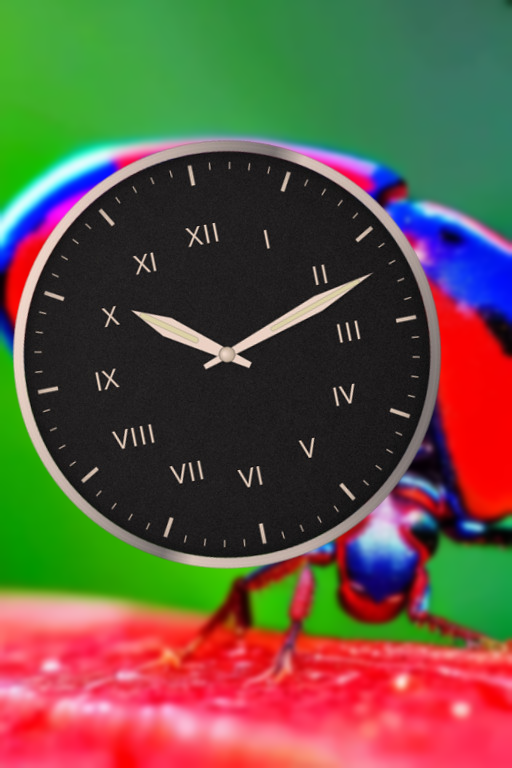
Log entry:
h=10 m=12
